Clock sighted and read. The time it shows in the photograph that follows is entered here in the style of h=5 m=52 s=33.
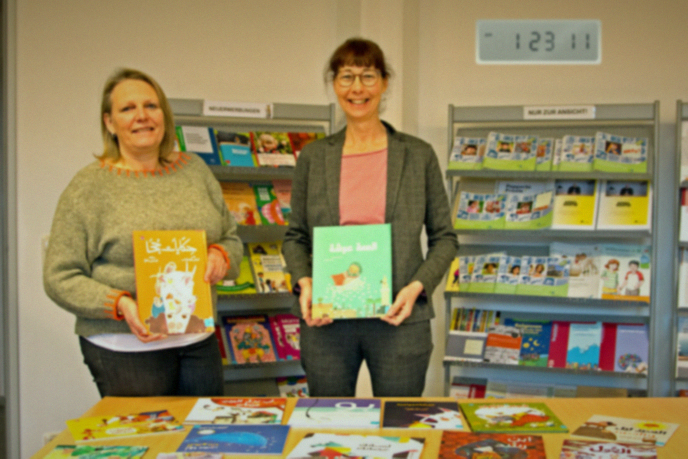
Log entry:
h=1 m=23 s=11
